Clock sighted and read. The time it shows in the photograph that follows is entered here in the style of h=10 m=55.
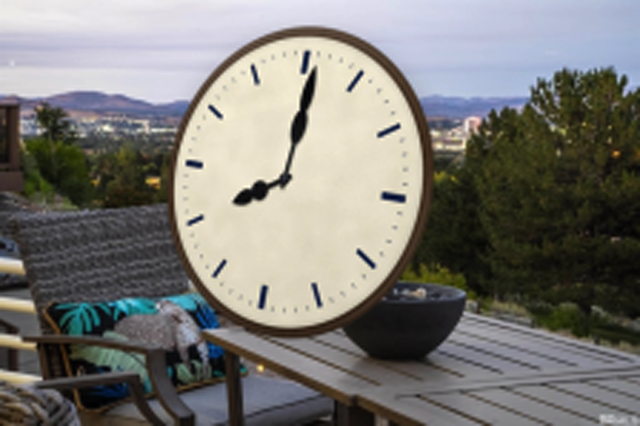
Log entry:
h=8 m=1
